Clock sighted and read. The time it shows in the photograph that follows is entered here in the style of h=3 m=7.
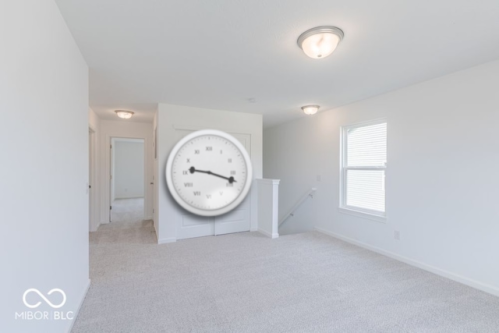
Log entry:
h=9 m=18
